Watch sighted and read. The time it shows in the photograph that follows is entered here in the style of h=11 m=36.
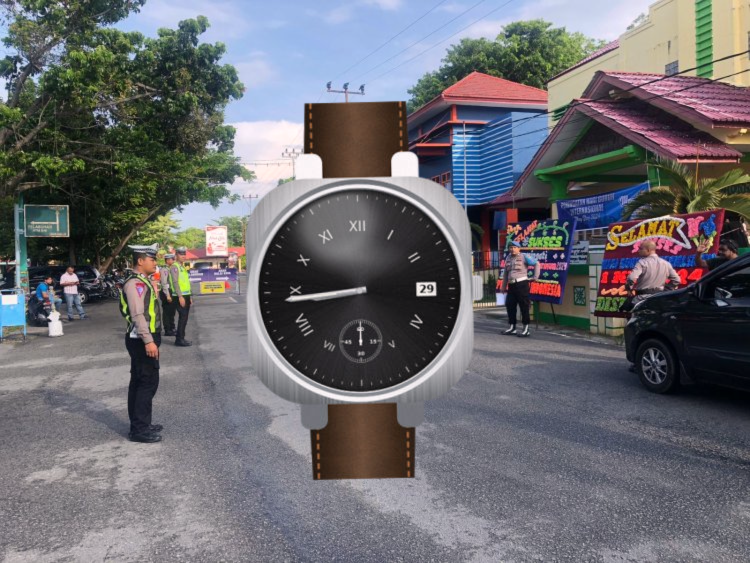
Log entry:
h=8 m=44
